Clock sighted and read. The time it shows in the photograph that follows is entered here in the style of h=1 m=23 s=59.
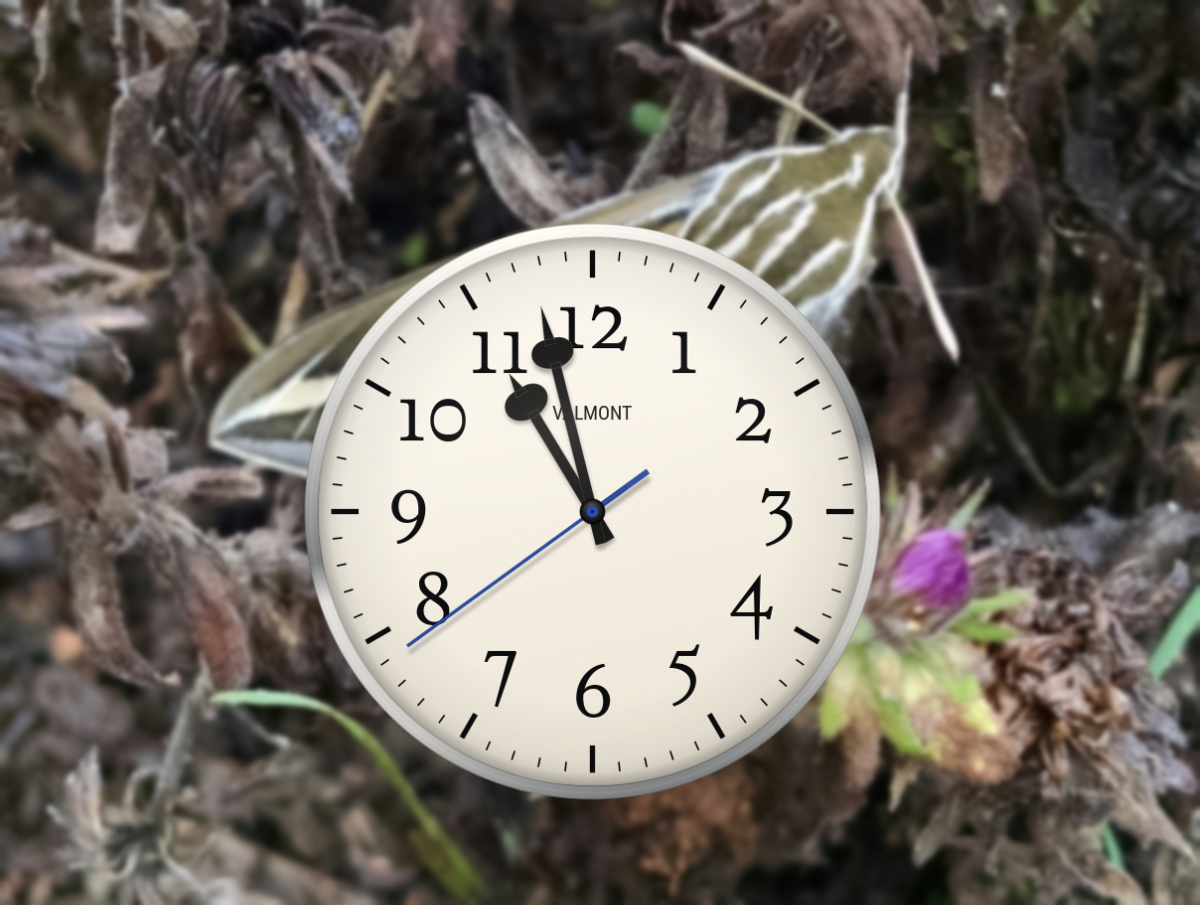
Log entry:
h=10 m=57 s=39
